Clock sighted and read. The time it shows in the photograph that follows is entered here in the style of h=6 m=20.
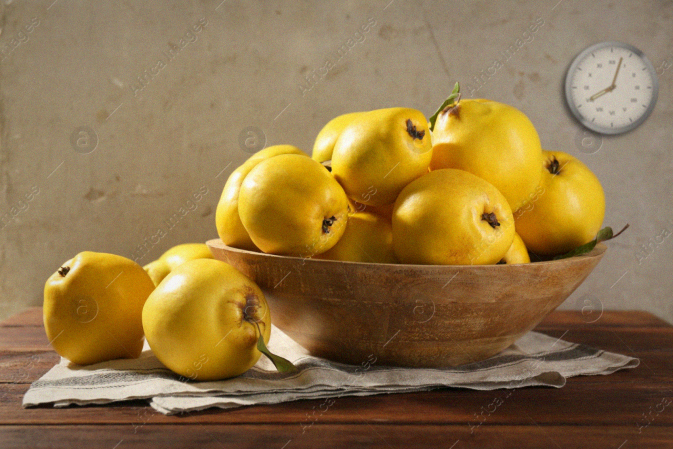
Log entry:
h=8 m=3
